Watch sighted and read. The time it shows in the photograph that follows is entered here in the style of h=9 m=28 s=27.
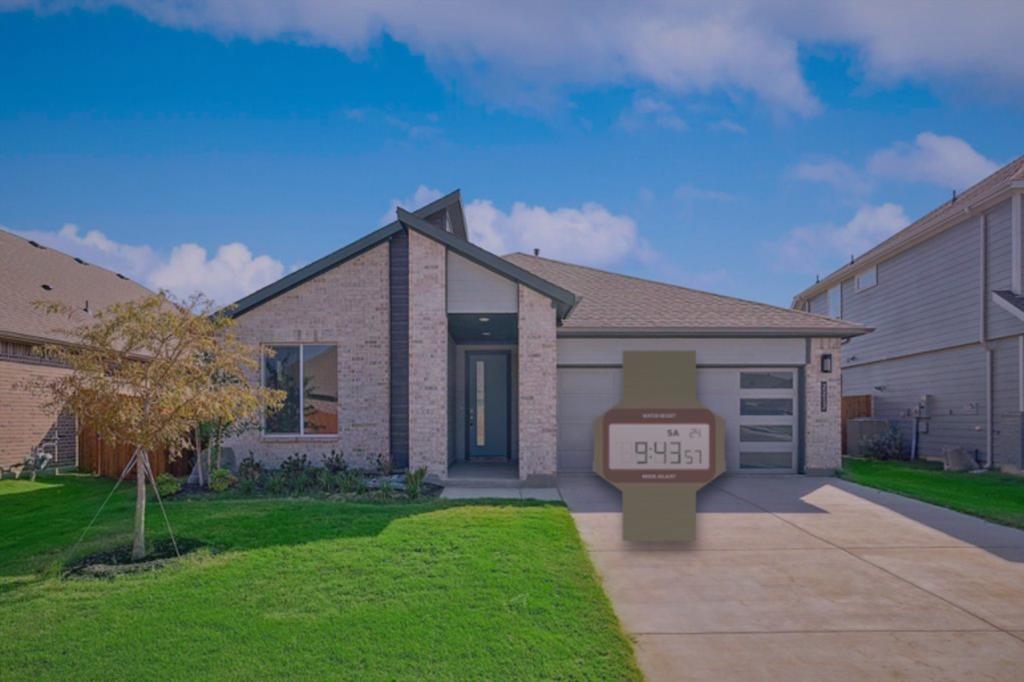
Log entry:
h=9 m=43 s=57
